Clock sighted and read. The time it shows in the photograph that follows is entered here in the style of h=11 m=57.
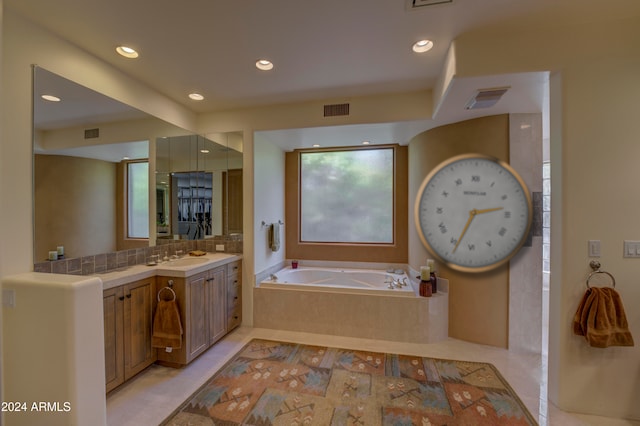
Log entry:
h=2 m=34
